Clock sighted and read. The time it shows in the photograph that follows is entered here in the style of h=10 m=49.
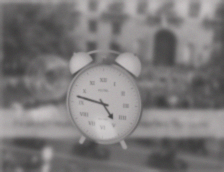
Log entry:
h=4 m=47
